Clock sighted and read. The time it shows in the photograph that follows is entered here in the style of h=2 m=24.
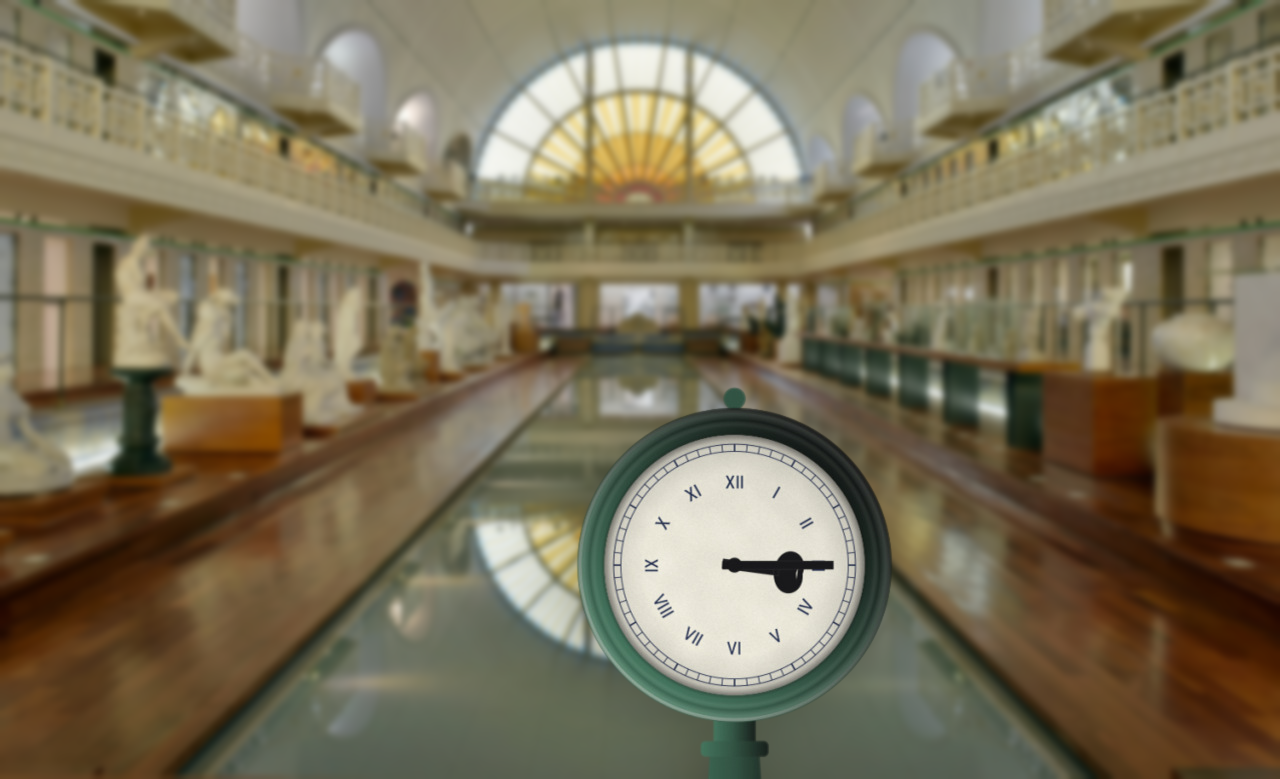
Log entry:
h=3 m=15
